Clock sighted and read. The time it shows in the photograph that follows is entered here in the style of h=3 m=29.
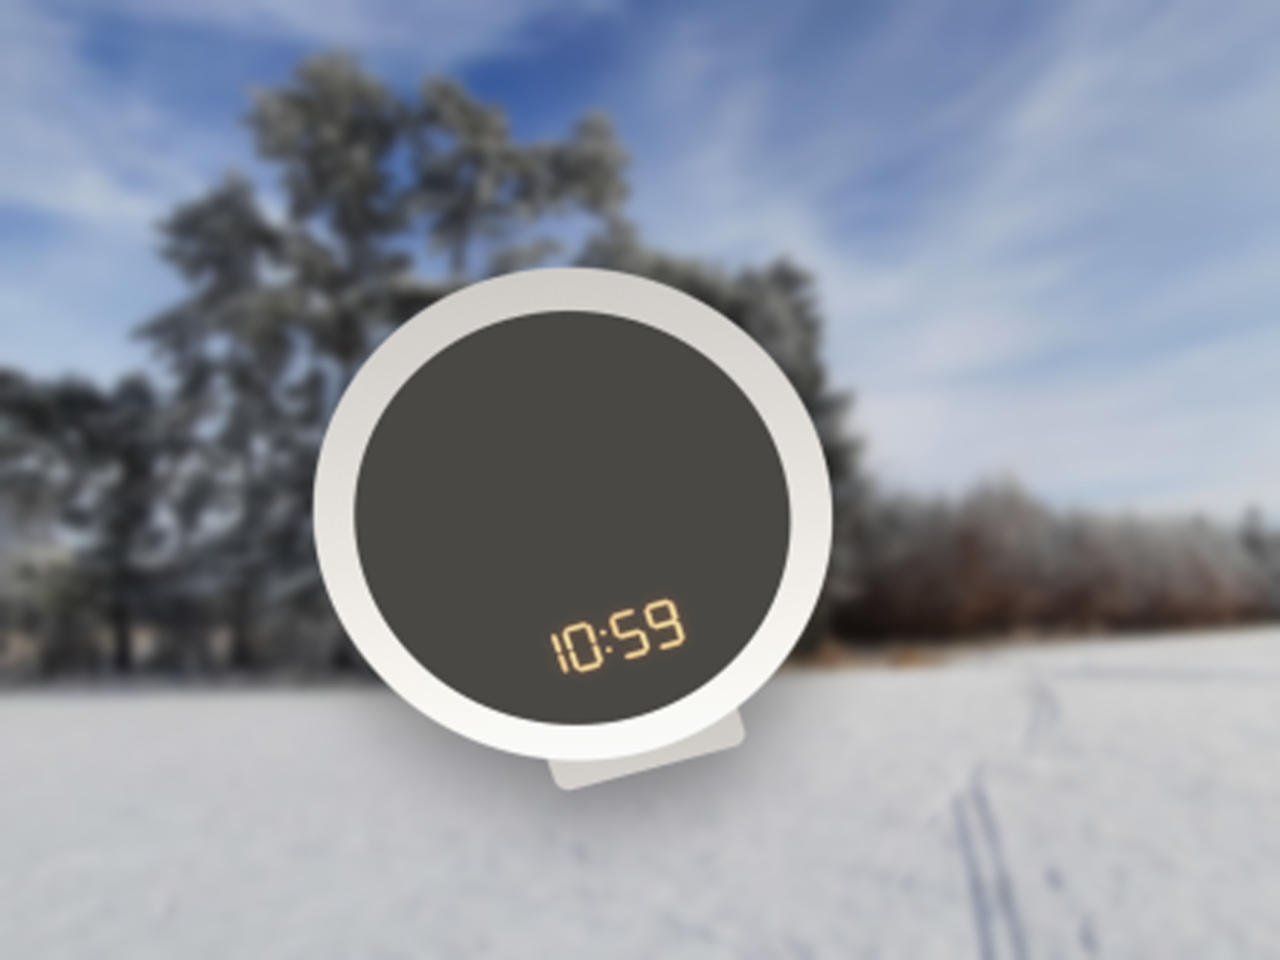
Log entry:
h=10 m=59
